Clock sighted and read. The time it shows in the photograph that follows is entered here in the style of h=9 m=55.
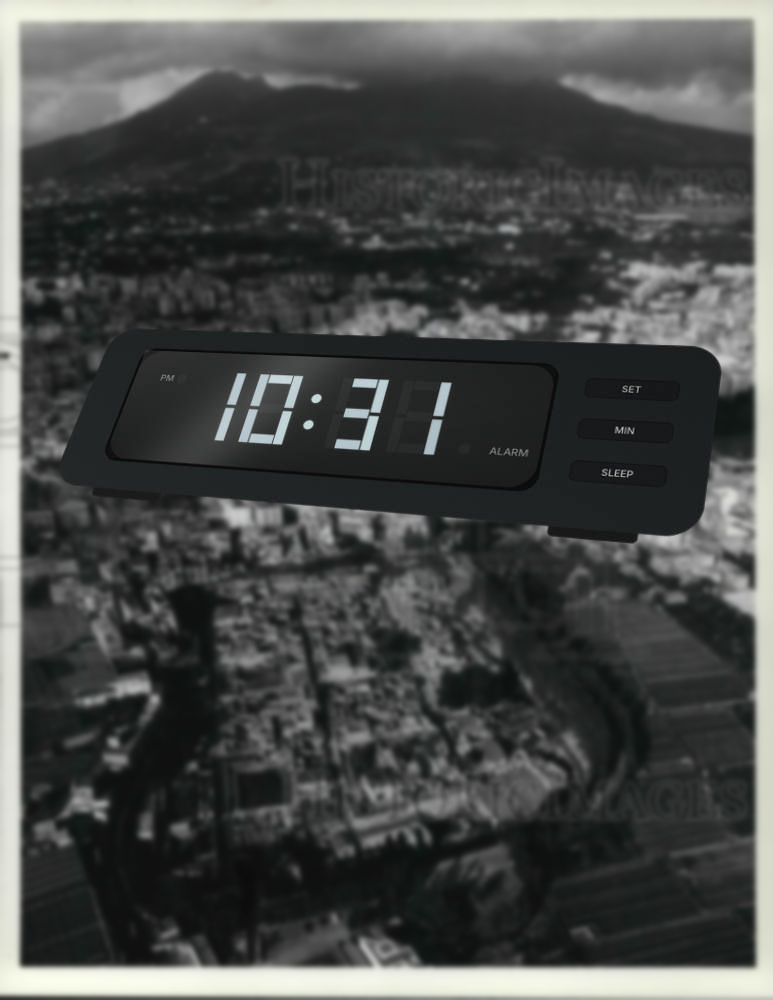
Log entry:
h=10 m=31
